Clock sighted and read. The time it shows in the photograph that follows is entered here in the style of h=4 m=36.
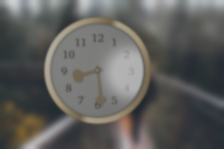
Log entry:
h=8 m=29
